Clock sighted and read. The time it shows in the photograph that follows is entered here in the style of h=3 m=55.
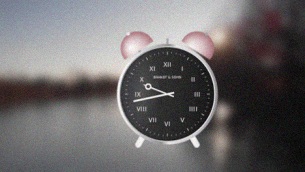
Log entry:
h=9 m=43
